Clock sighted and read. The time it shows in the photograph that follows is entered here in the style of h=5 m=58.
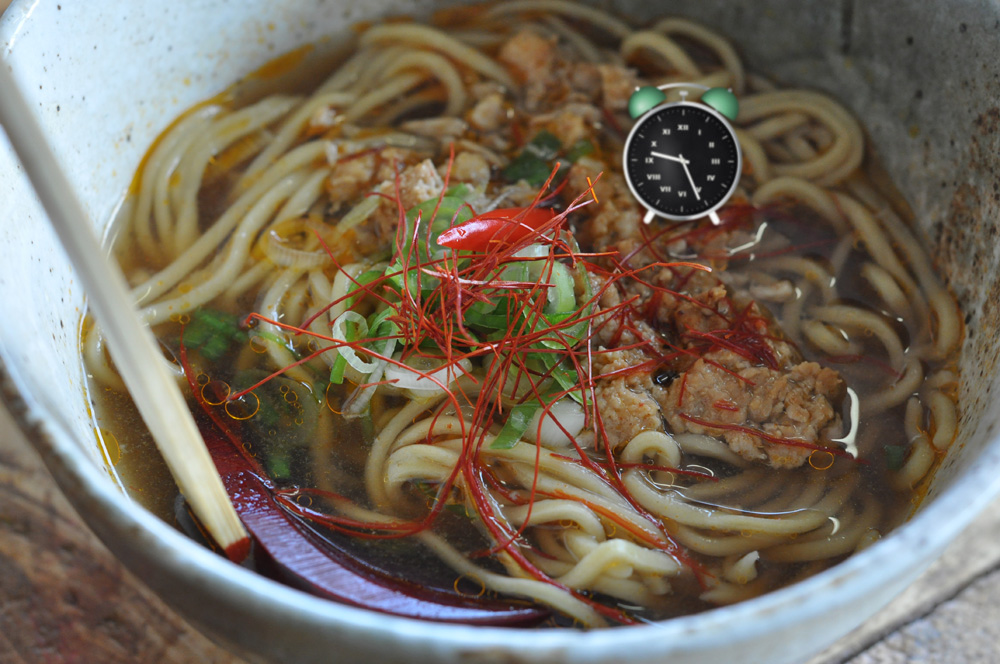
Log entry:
h=9 m=26
